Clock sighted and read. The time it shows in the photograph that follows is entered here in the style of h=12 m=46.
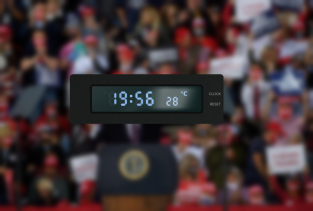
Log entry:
h=19 m=56
